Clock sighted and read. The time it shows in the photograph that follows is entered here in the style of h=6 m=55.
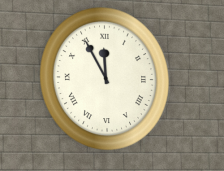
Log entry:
h=11 m=55
